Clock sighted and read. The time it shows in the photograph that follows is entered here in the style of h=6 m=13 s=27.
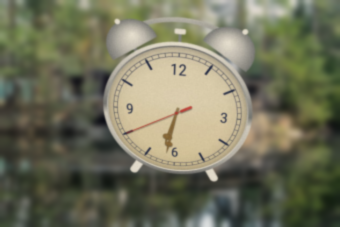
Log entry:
h=6 m=31 s=40
